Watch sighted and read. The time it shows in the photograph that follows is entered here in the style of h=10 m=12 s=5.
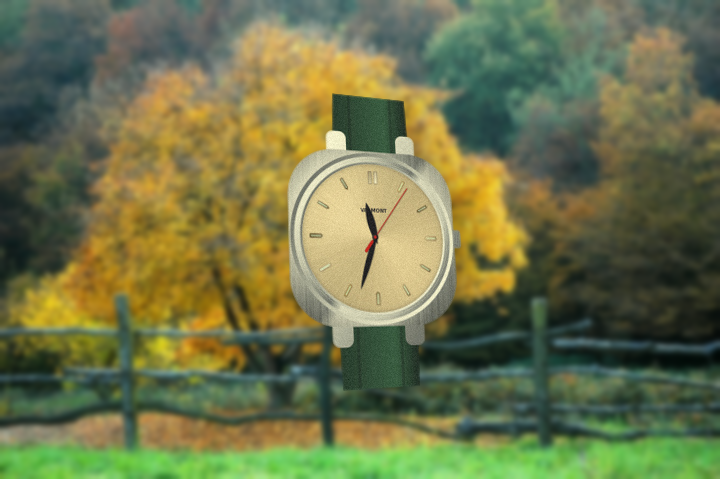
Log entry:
h=11 m=33 s=6
